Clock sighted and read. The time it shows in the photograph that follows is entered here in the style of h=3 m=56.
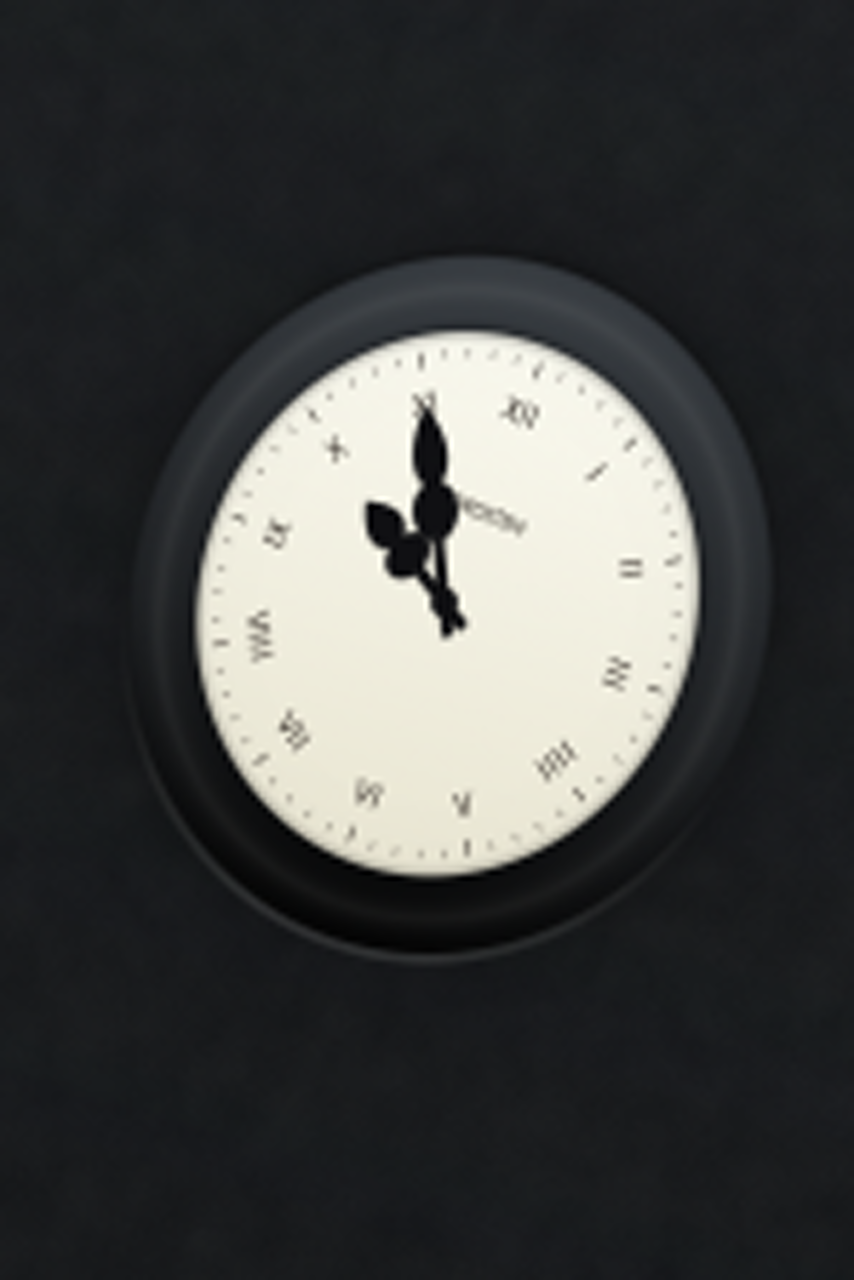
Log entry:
h=9 m=55
